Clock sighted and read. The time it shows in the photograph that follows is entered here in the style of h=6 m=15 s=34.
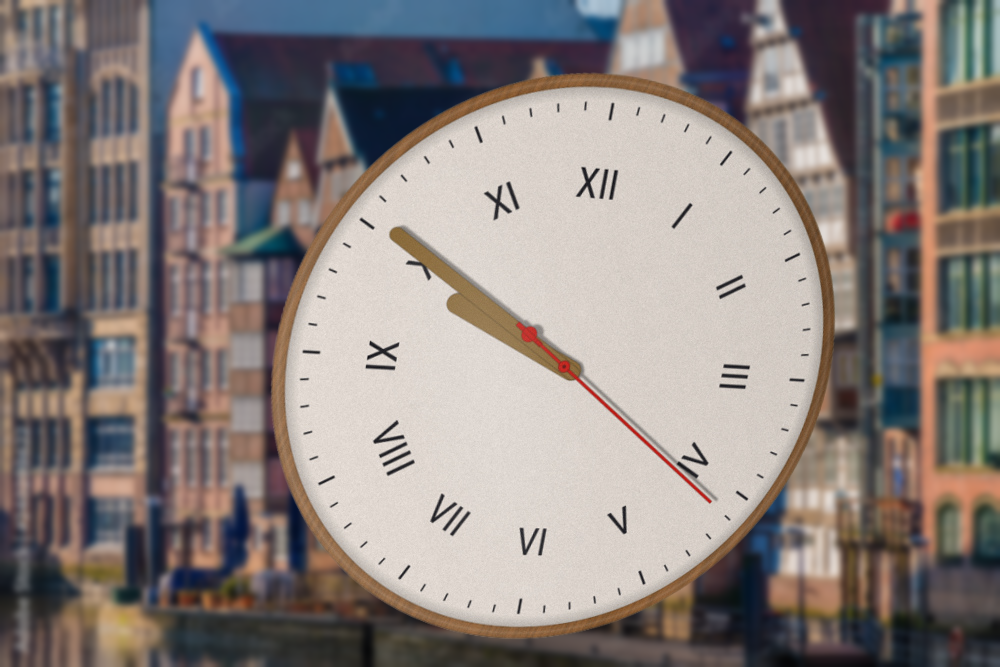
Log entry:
h=9 m=50 s=21
